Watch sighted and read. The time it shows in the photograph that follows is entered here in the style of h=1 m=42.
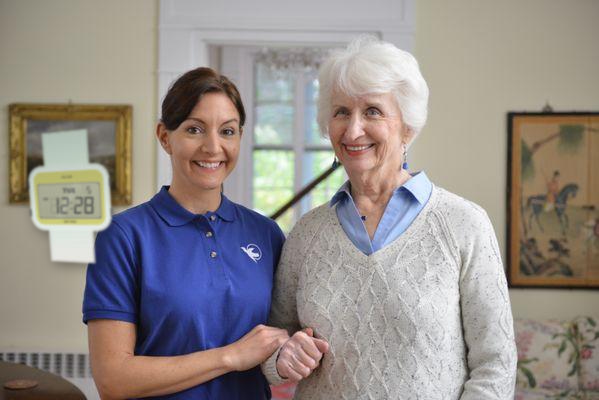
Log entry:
h=12 m=28
